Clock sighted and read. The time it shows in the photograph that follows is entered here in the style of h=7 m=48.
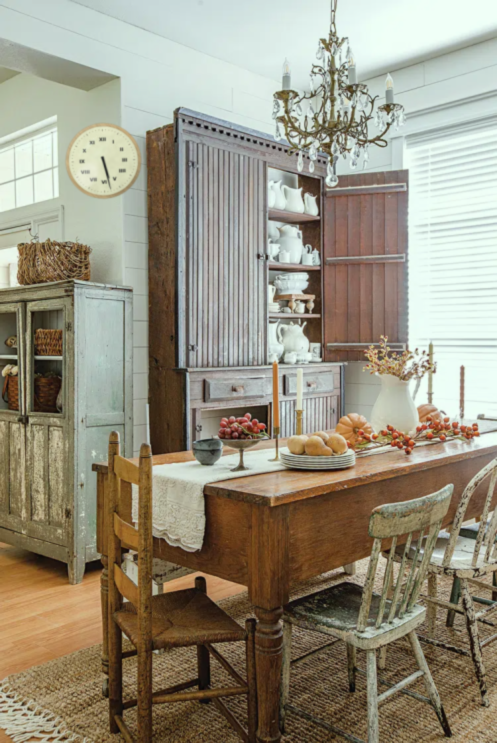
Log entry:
h=5 m=28
